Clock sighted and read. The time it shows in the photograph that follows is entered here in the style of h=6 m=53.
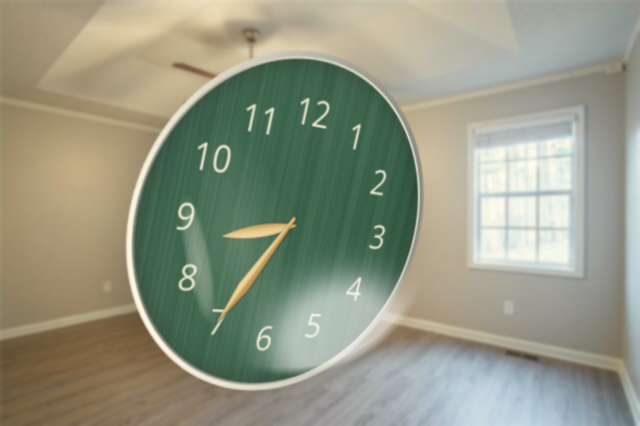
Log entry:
h=8 m=35
